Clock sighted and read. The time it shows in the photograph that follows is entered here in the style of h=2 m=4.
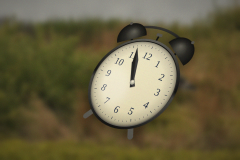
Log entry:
h=10 m=56
